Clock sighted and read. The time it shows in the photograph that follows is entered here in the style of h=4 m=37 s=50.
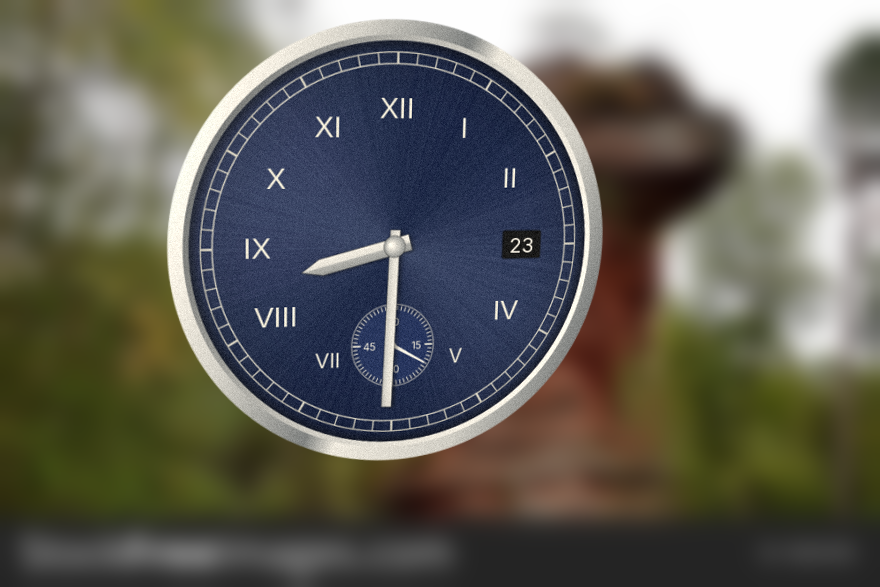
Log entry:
h=8 m=30 s=20
